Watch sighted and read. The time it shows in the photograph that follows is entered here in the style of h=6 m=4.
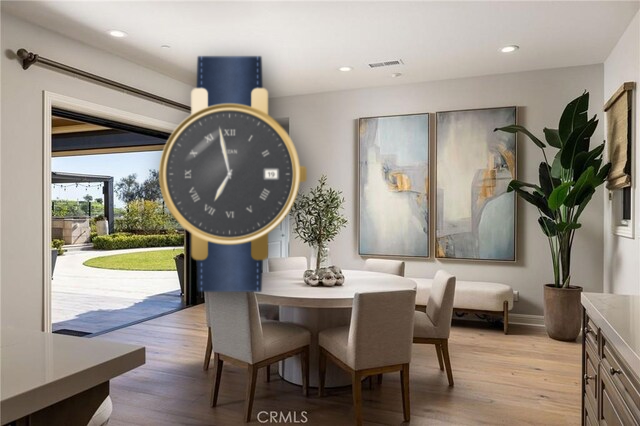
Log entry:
h=6 m=58
